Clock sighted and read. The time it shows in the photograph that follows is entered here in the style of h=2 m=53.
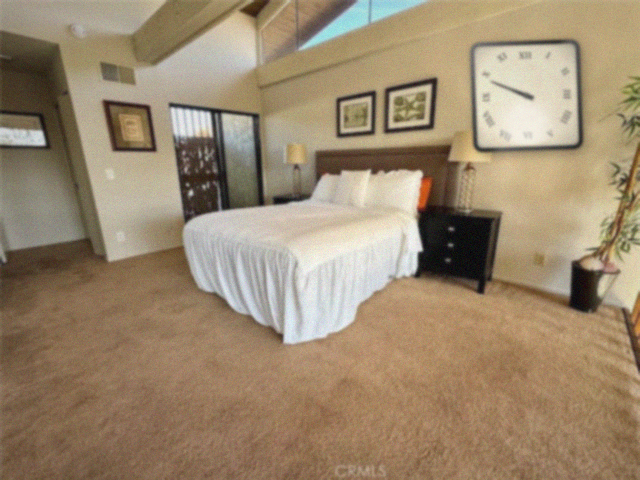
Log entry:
h=9 m=49
